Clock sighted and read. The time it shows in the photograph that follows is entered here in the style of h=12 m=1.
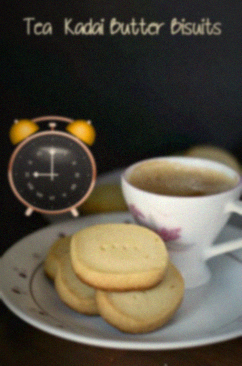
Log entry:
h=9 m=0
